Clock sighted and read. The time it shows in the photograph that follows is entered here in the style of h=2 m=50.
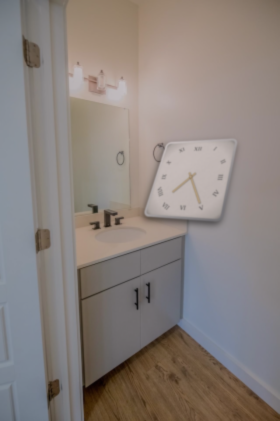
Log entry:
h=7 m=25
